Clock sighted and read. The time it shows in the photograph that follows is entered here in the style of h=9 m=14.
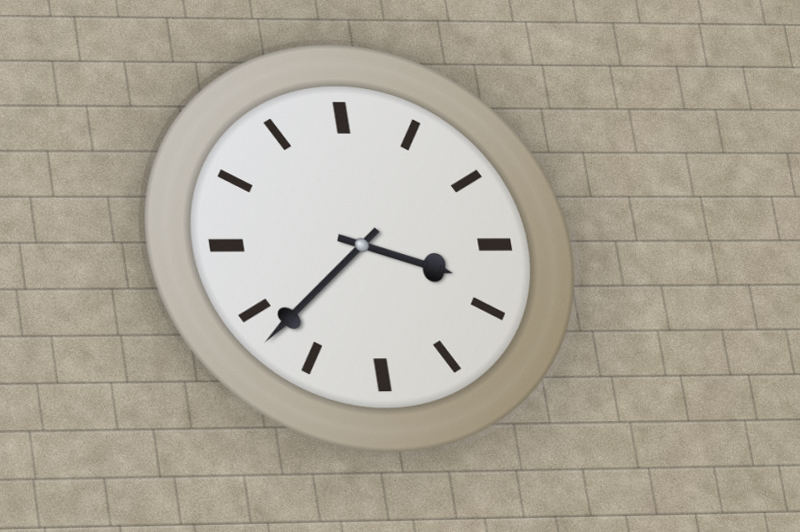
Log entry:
h=3 m=38
